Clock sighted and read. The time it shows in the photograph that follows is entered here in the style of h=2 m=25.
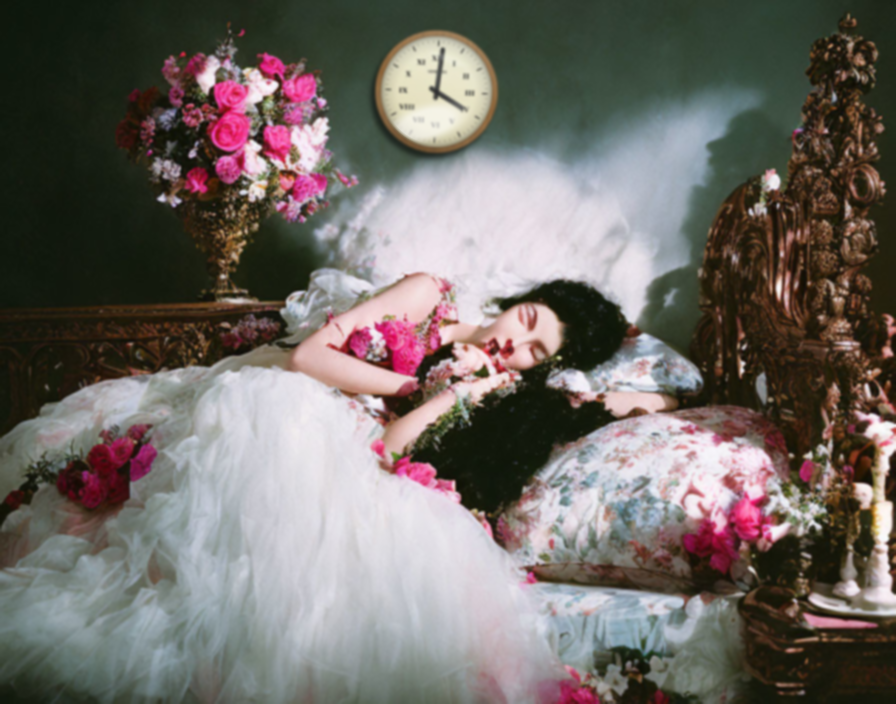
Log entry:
h=4 m=1
